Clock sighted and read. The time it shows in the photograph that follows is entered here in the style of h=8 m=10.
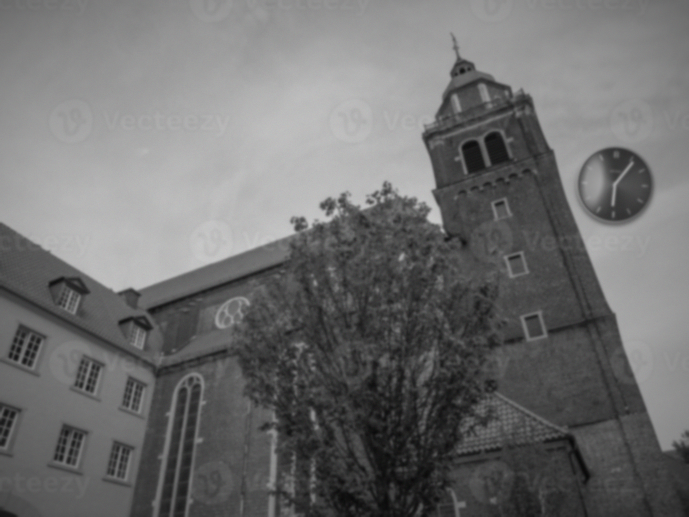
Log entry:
h=6 m=6
